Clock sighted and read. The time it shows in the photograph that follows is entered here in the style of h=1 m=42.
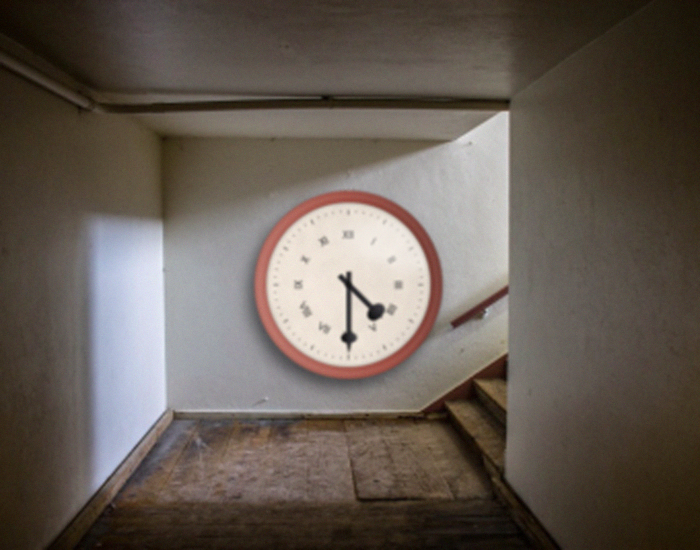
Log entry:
h=4 m=30
